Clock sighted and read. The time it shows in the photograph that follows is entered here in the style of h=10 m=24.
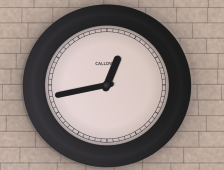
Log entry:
h=12 m=43
